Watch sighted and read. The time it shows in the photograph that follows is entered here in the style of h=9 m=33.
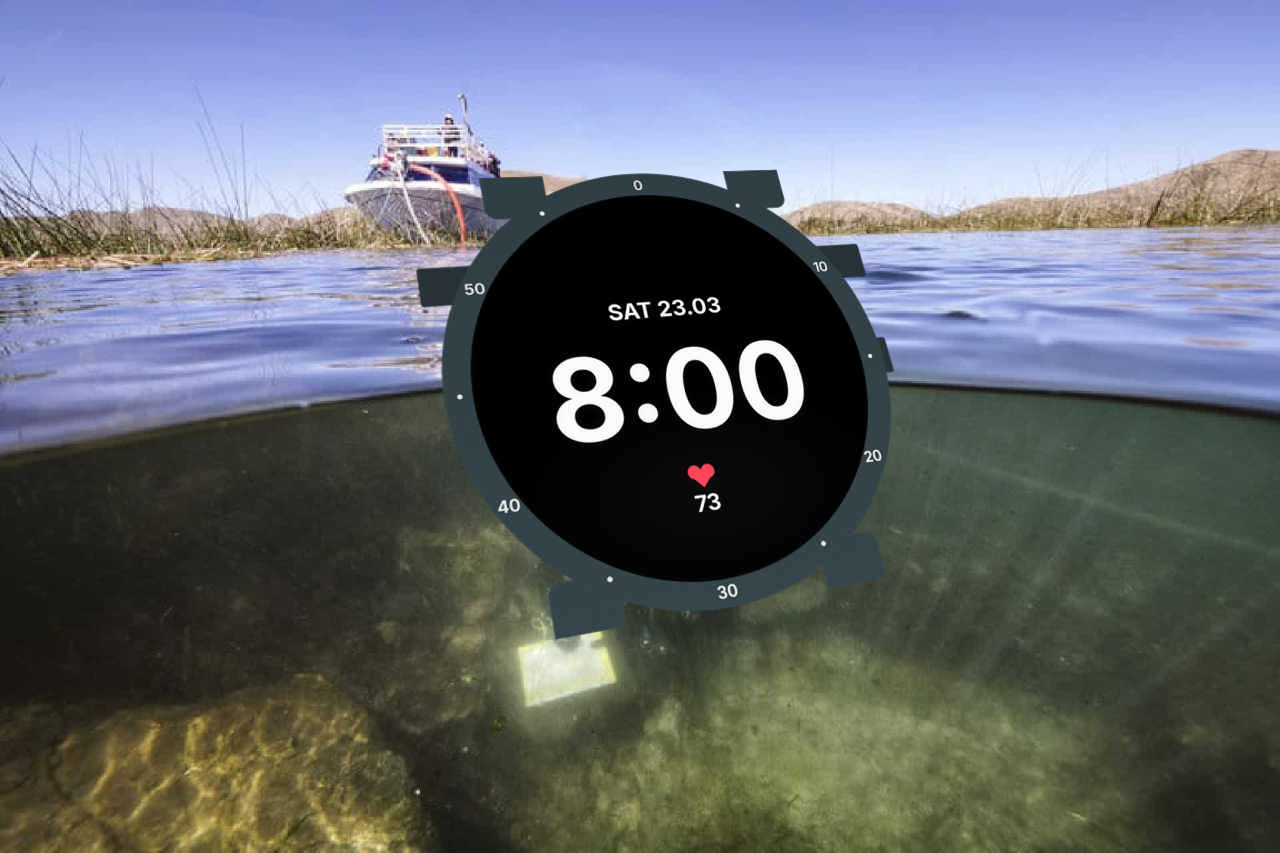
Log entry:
h=8 m=0
